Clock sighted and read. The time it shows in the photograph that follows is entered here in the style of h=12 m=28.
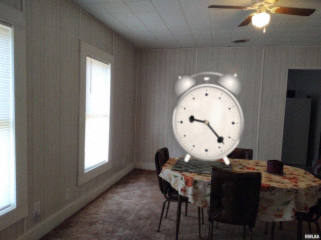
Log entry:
h=9 m=23
